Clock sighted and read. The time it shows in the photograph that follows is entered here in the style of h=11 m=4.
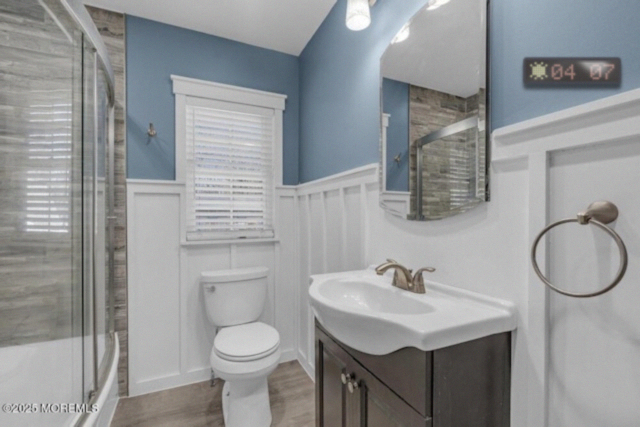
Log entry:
h=4 m=7
